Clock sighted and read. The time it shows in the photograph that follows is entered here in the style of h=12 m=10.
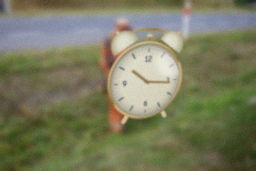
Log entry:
h=10 m=16
